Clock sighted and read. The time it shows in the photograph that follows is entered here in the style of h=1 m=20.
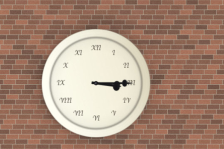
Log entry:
h=3 m=15
